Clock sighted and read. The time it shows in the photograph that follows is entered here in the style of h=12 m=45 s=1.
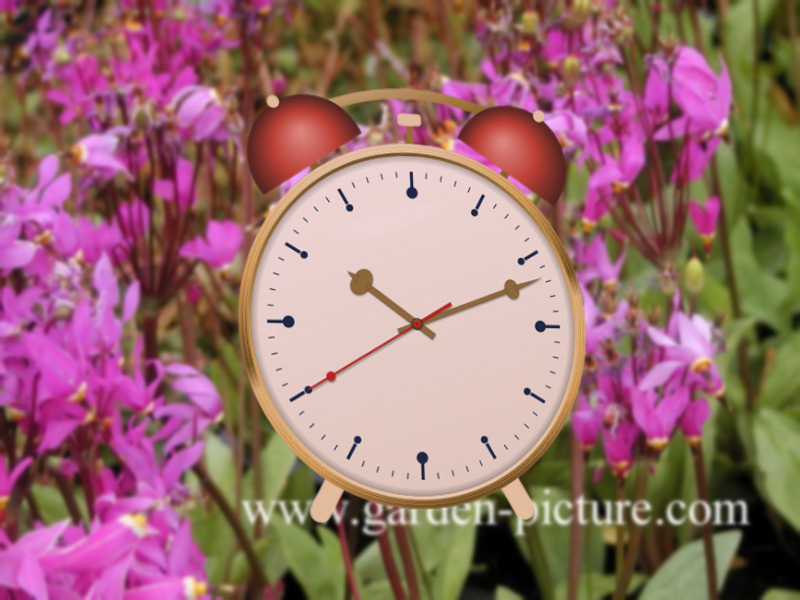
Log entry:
h=10 m=11 s=40
